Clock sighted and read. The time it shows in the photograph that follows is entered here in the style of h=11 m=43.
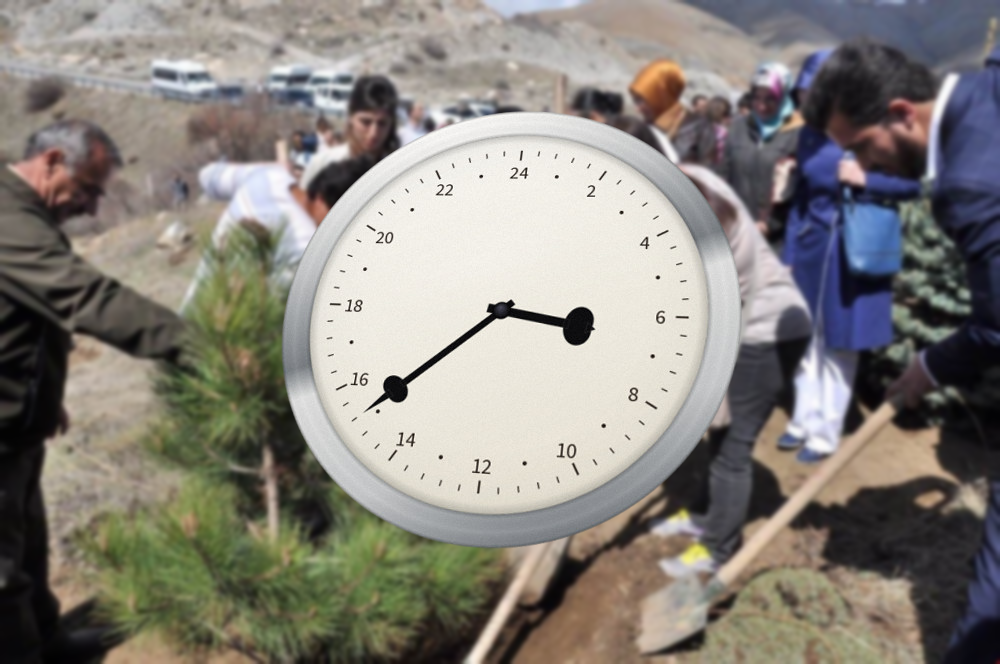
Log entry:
h=6 m=38
